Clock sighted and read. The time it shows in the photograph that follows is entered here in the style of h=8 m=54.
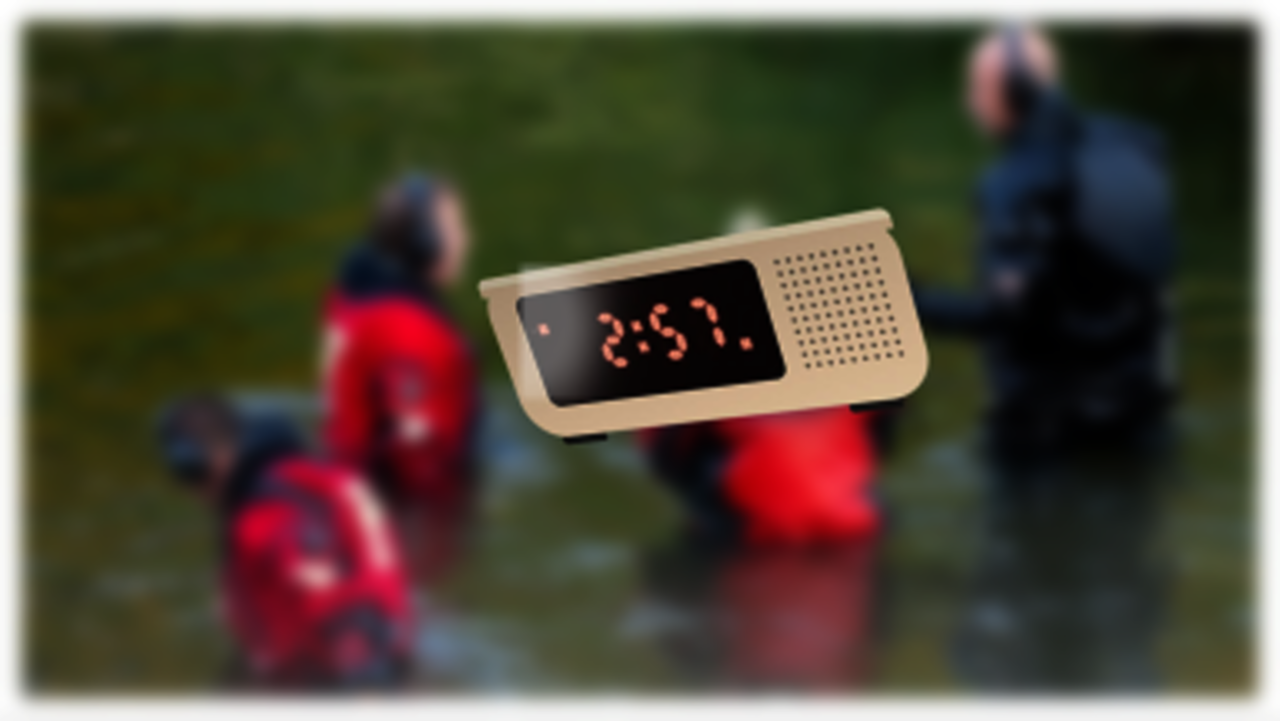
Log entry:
h=2 m=57
